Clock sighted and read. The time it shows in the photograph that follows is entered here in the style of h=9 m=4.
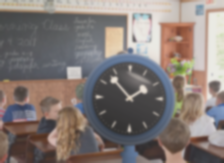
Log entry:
h=1 m=53
